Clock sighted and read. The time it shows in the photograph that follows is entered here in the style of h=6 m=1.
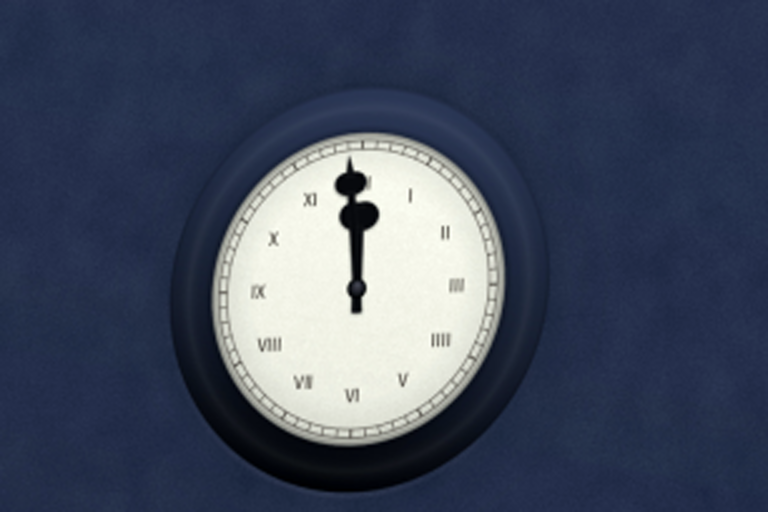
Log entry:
h=11 m=59
